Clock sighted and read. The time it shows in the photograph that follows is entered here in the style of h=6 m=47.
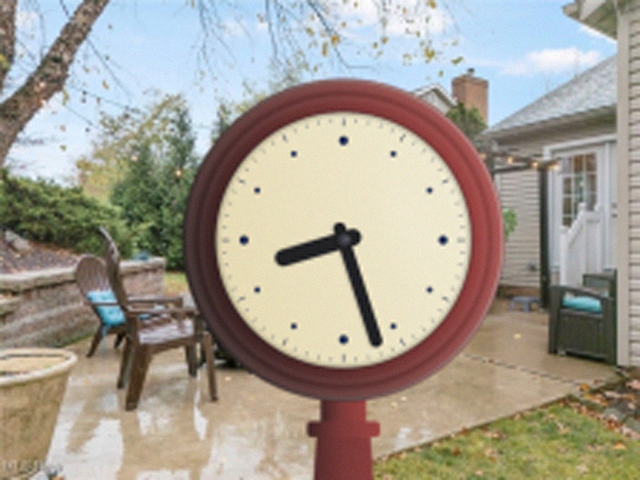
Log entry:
h=8 m=27
